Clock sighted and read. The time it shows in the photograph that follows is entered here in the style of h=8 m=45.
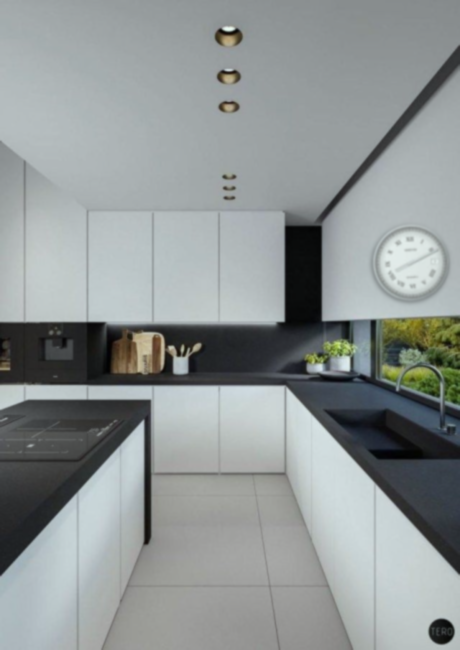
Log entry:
h=8 m=11
